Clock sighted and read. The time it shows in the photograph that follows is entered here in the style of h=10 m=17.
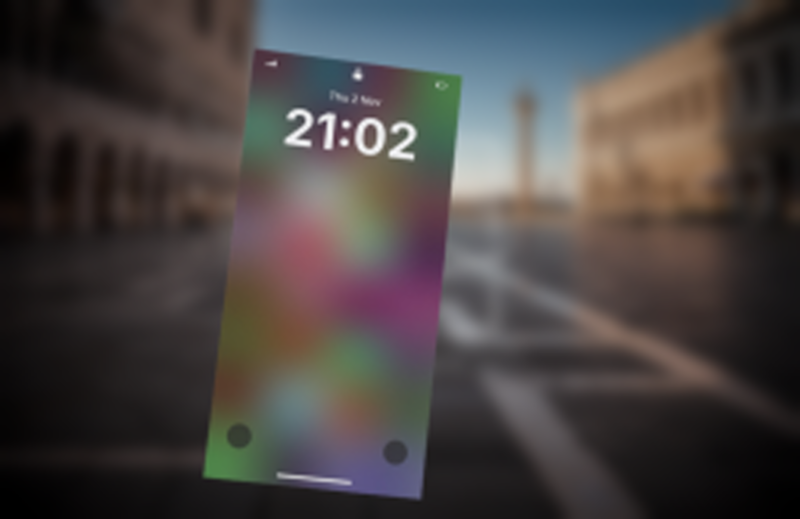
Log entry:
h=21 m=2
